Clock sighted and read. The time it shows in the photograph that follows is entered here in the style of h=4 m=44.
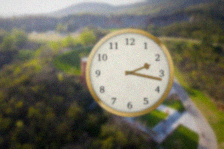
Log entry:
h=2 m=17
